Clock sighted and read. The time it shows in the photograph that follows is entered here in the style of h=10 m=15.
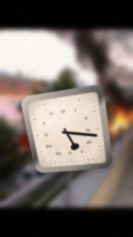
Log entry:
h=5 m=17
